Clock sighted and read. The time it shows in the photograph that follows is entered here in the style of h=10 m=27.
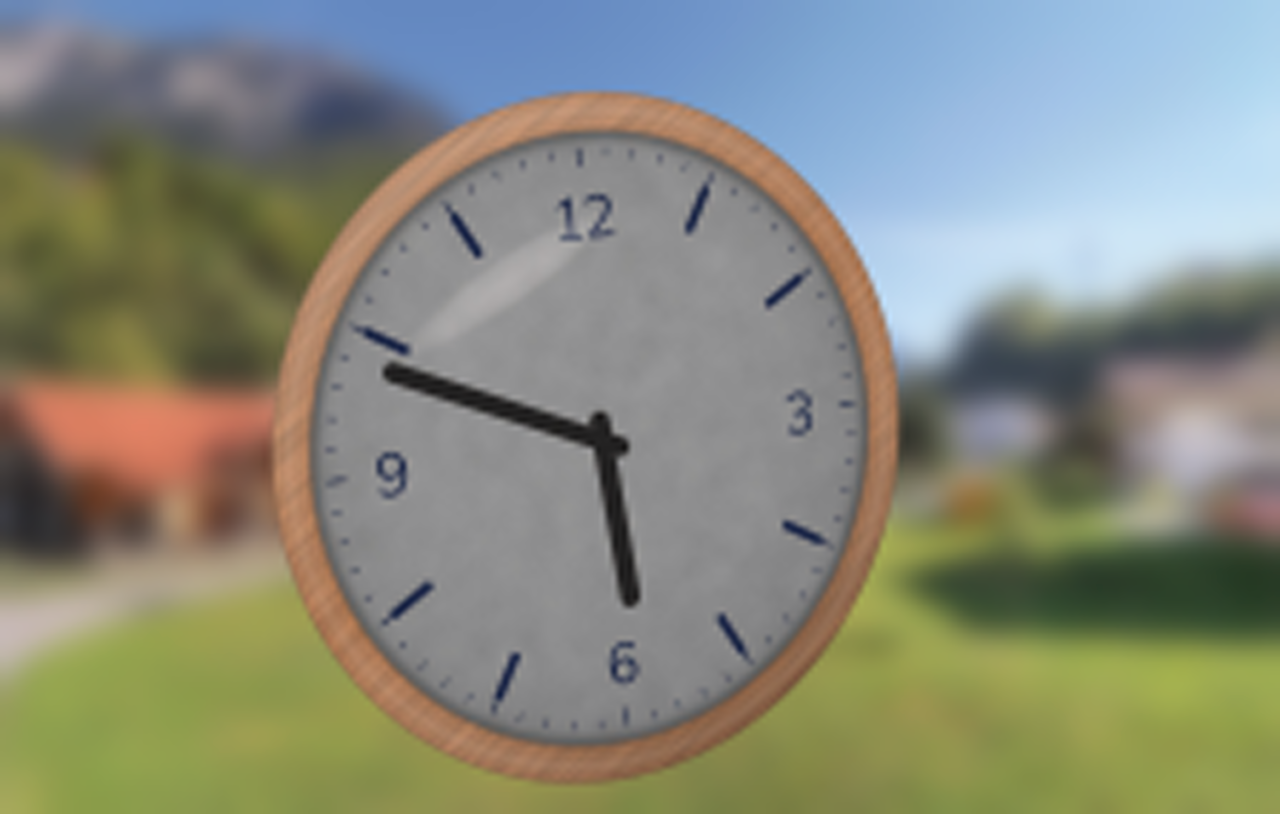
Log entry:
h=5 m=49
